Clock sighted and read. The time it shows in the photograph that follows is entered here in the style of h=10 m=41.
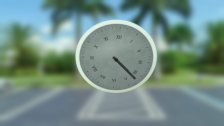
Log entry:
h=4 m=22
